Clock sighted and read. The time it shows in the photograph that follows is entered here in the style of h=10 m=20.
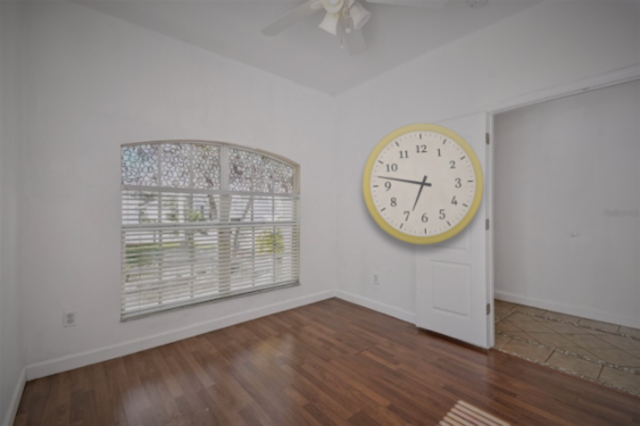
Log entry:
h=6 m=47
